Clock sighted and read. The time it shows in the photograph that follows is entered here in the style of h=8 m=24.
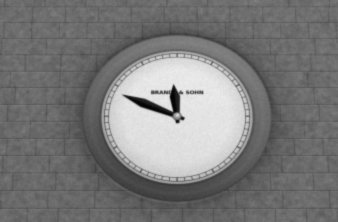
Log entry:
h=11 m=49
